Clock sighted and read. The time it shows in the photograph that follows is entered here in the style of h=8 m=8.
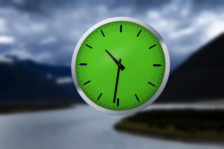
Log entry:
h=10 m=31
